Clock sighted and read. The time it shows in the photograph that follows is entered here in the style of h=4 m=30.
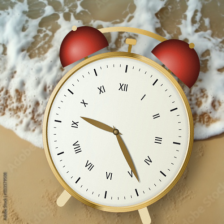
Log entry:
h=9 m=24
